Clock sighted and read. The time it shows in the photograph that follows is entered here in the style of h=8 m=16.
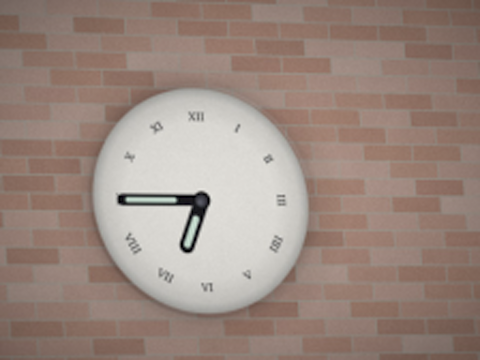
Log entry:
h=6 m=45
